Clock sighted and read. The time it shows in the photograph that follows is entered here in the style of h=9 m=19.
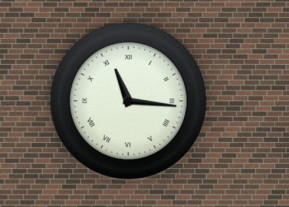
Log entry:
h=11 m=16
